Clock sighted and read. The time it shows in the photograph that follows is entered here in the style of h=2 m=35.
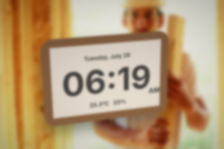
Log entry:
h=6 m=19
